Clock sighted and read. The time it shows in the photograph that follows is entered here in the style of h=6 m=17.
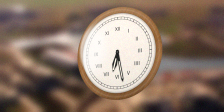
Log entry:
h=6 m=28
